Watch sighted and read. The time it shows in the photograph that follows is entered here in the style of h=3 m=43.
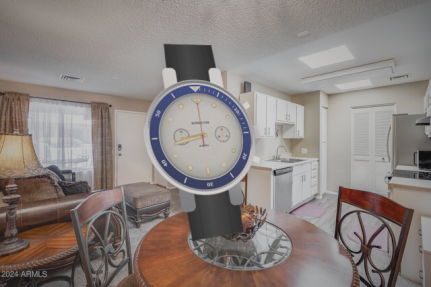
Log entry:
h=8 m=43
